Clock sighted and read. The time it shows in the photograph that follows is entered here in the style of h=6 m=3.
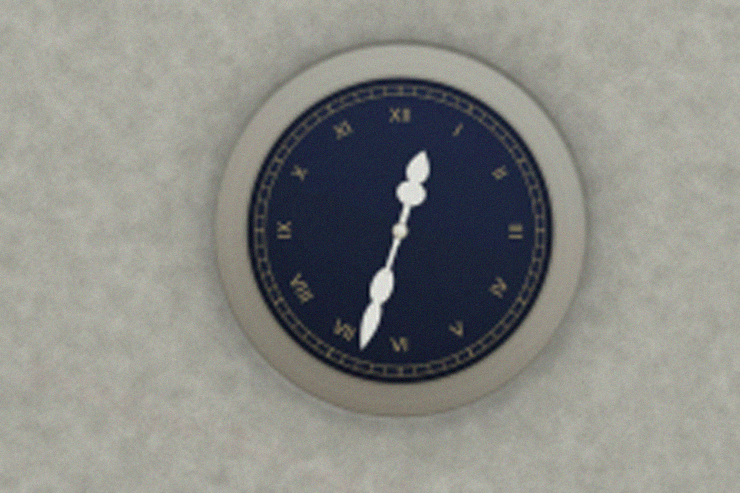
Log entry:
h=12 m=33
